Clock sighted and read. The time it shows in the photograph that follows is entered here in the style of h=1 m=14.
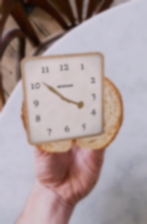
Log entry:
h=3 m=52
